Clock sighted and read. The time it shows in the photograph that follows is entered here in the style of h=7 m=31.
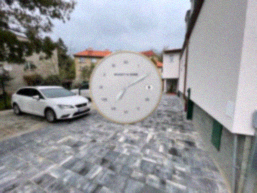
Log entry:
h=7 m=10
